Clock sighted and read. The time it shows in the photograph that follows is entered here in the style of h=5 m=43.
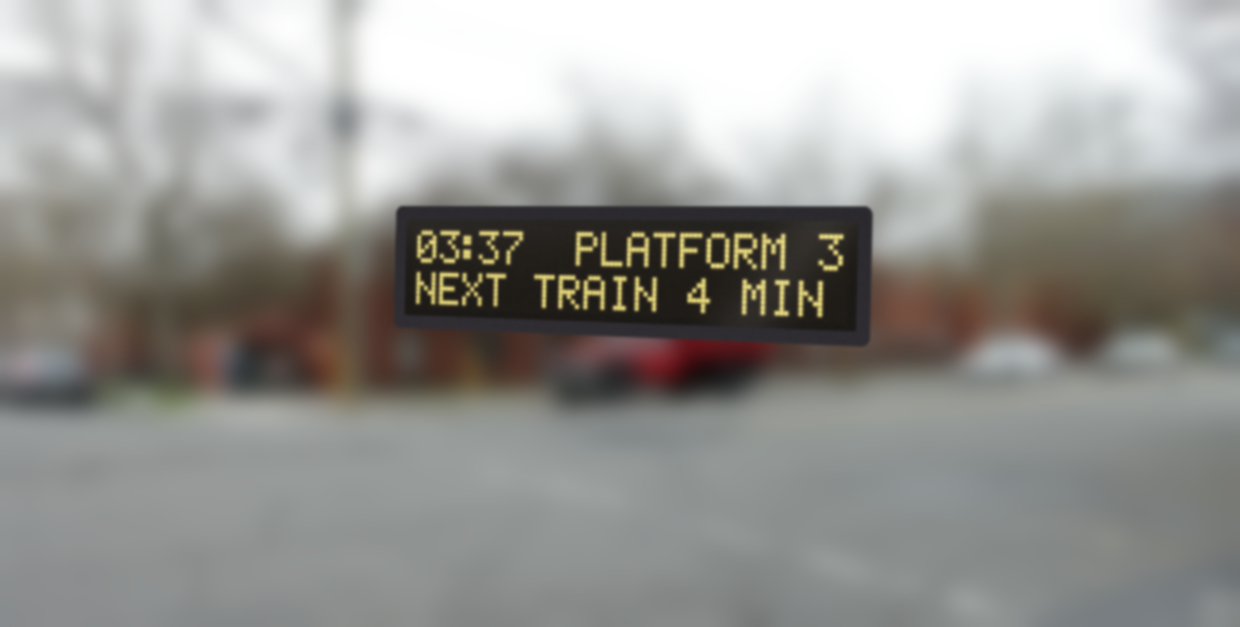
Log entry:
h=3 m=37
